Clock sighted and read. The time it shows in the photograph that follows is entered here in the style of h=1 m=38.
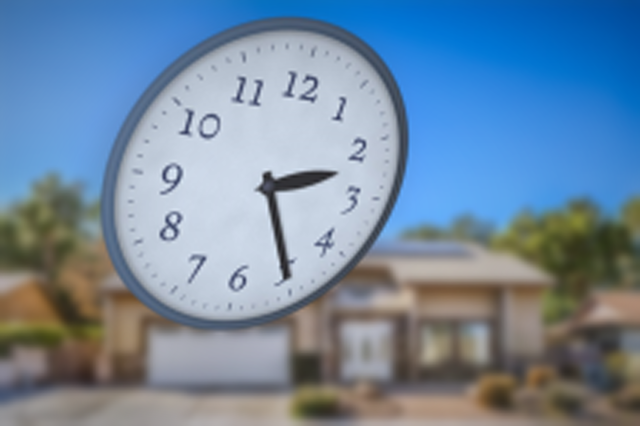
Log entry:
h=2 m=25
